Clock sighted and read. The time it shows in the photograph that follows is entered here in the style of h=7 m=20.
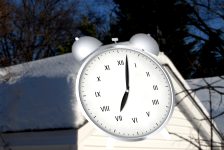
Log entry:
h=7 m=2
